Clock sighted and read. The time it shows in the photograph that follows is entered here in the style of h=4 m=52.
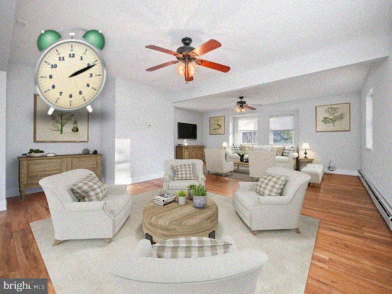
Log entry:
h=2 m=11
